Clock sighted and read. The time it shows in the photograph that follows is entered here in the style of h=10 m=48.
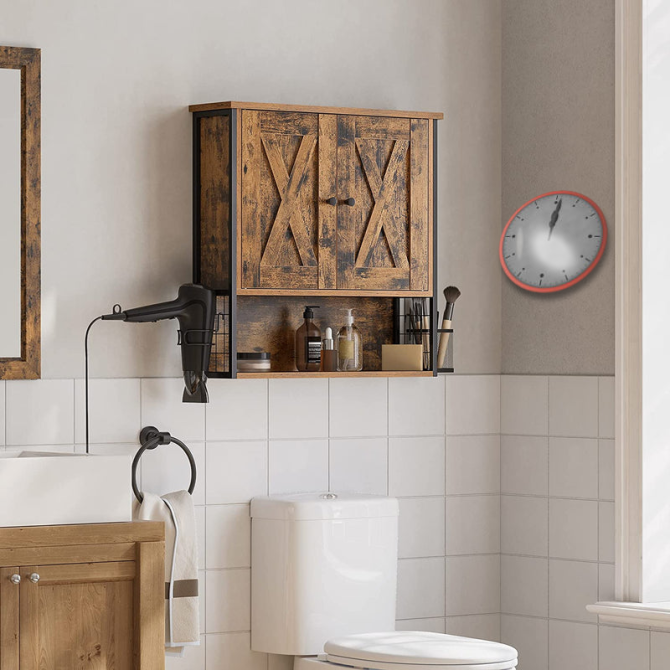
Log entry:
h=12 m=1
